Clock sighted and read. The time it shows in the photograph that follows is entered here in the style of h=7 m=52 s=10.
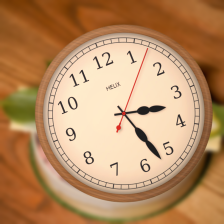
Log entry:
h=3 m=27 s=7
